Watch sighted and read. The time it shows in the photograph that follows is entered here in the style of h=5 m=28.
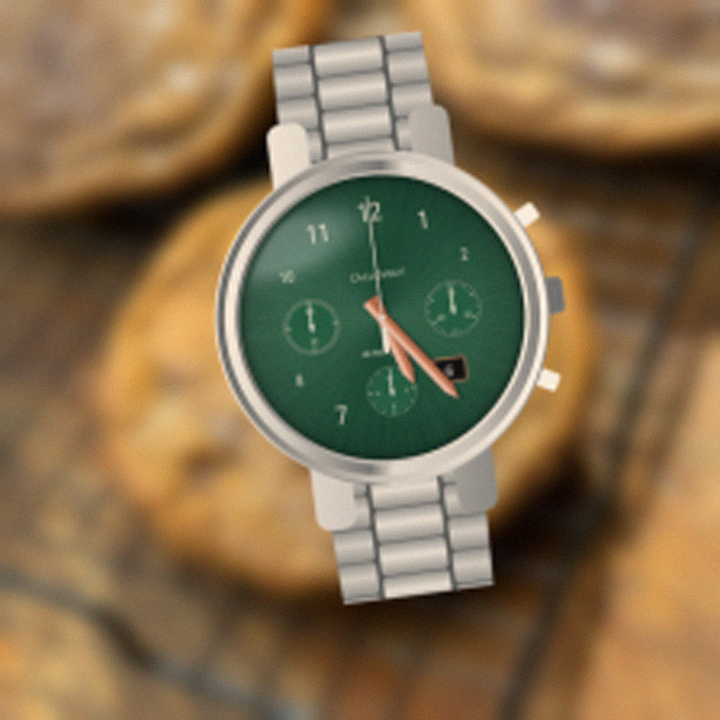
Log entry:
h=5 m=24
